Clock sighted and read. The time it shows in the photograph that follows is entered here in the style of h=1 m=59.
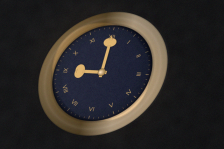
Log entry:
h=9 m=0
